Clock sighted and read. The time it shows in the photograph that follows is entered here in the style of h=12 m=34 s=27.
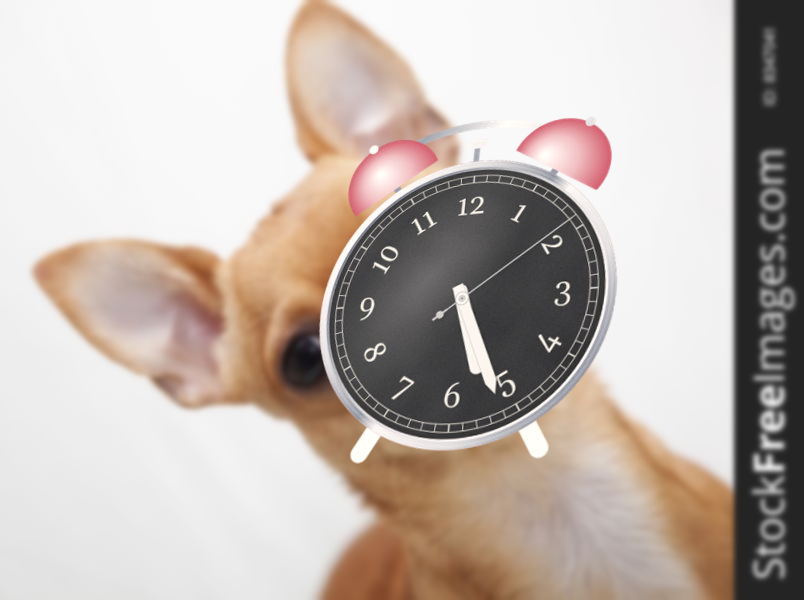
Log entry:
h=5 m=26 s=9
